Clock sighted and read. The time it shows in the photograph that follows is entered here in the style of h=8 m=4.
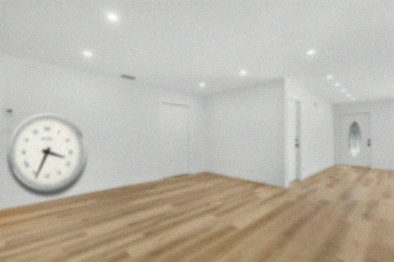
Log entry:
h=3 m=34
